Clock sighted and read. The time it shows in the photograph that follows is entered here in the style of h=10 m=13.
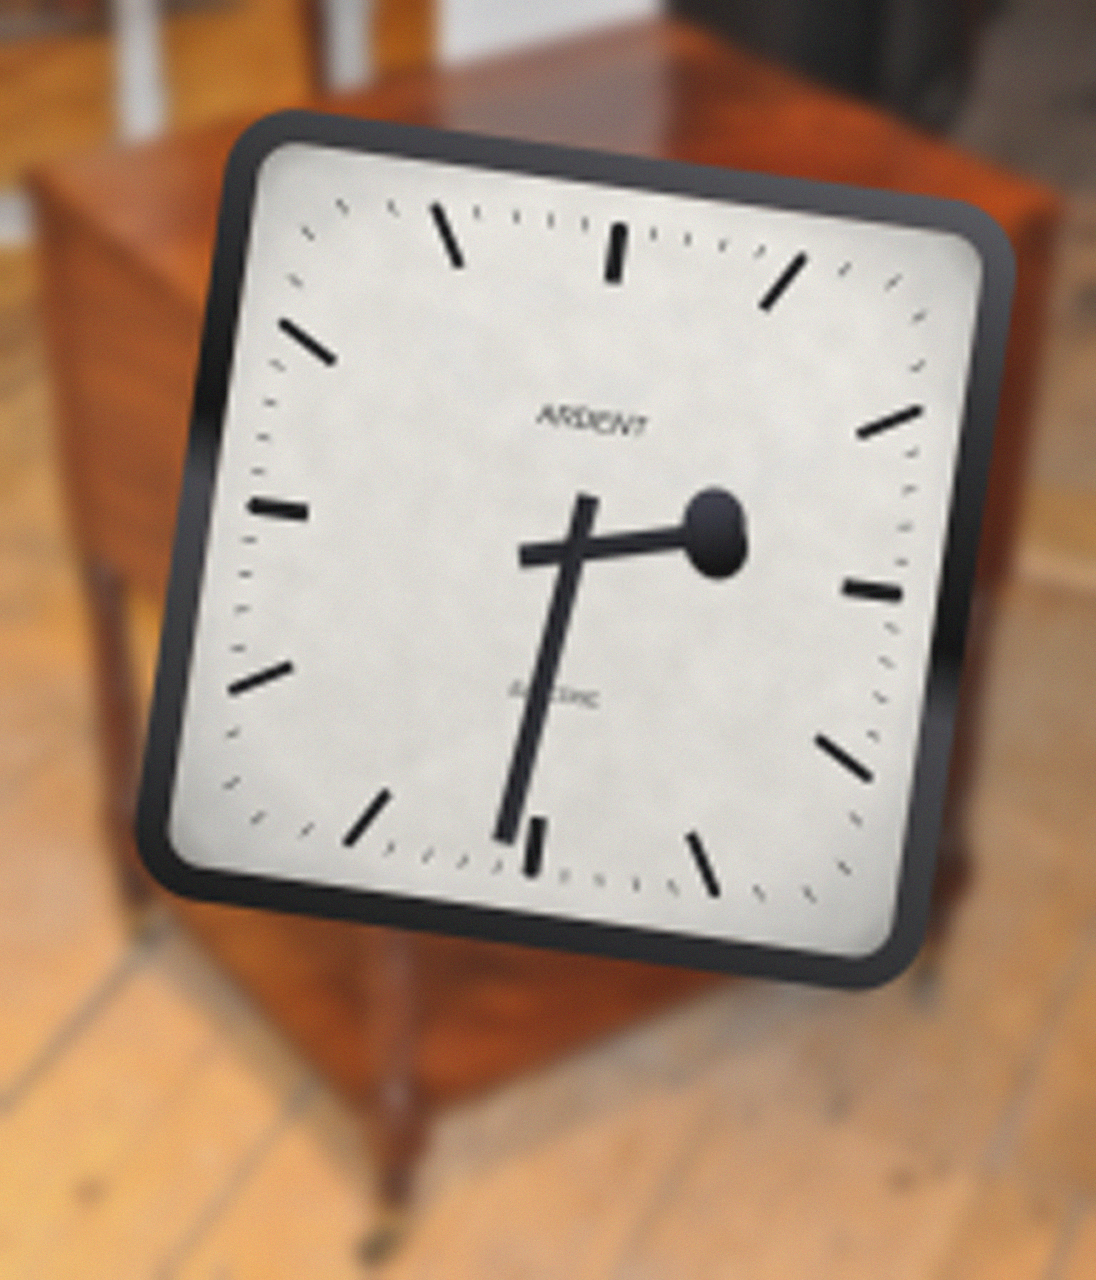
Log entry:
h=2 m=31
